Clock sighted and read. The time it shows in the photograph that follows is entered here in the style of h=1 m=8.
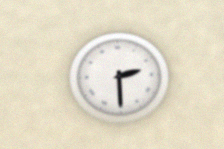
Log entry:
h=2 m=30
